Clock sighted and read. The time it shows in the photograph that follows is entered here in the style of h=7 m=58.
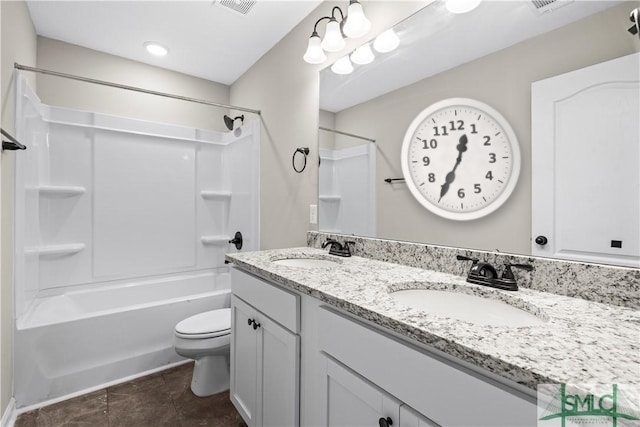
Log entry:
h=12 m=35
